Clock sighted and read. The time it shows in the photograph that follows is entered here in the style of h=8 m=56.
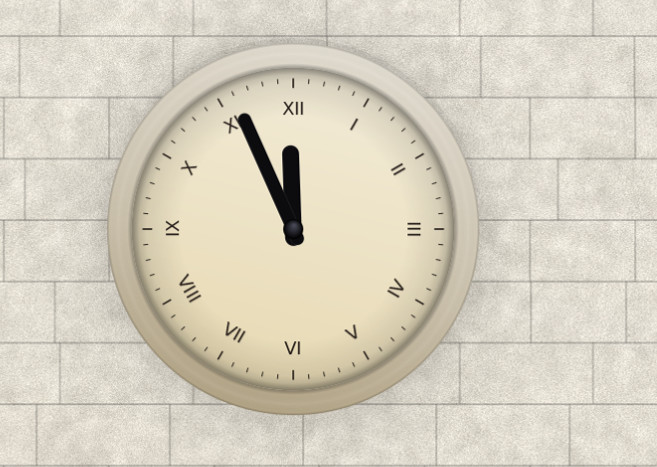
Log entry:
h=11 m=56
